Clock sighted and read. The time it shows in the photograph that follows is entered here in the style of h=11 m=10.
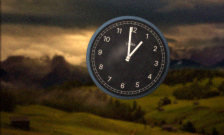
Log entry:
h=12 m=59
